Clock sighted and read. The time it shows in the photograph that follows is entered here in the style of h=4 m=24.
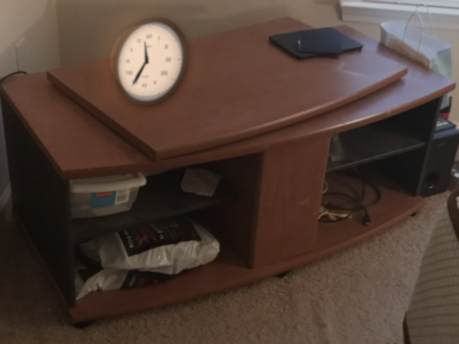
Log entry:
h=11 m=35
